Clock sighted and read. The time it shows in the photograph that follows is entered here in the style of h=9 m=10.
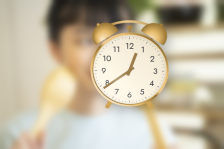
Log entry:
h=12 m=39
